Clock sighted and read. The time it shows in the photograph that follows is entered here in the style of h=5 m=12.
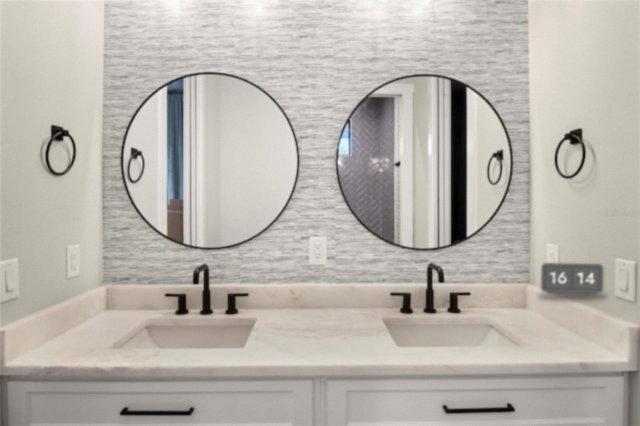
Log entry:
h=16 m=14
